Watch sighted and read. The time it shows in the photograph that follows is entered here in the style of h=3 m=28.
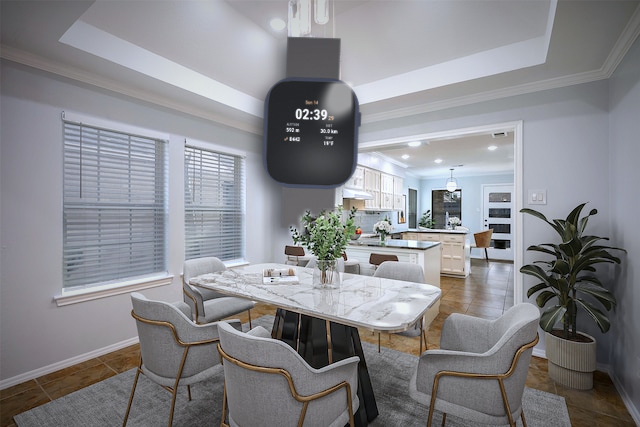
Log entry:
h=2 m=39
